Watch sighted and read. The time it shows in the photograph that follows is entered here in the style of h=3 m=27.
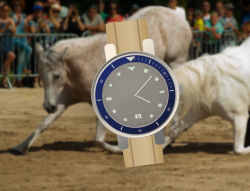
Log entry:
h=4 m=8
